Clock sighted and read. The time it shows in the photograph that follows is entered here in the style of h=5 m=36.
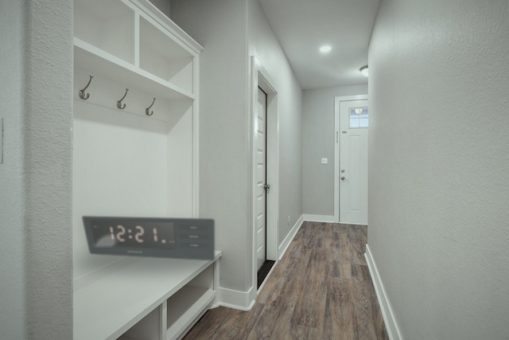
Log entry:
h=12 m=21
